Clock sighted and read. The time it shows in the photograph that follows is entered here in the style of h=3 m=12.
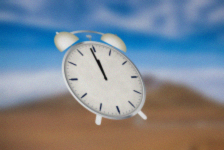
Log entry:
h=11 m=59
